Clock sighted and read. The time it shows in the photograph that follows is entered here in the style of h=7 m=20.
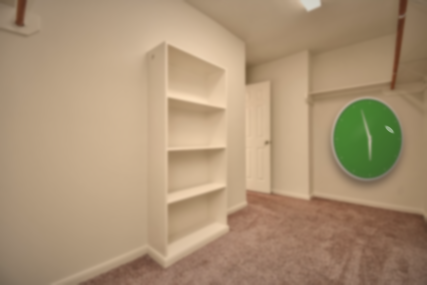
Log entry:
h=5 m=57
